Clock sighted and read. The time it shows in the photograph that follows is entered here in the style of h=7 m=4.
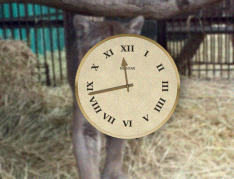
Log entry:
h=11 m=43
